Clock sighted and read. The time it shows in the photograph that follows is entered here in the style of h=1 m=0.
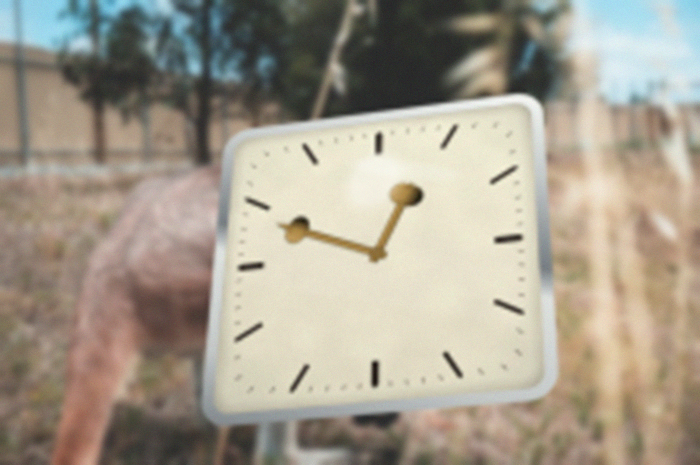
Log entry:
h=12 m=49
